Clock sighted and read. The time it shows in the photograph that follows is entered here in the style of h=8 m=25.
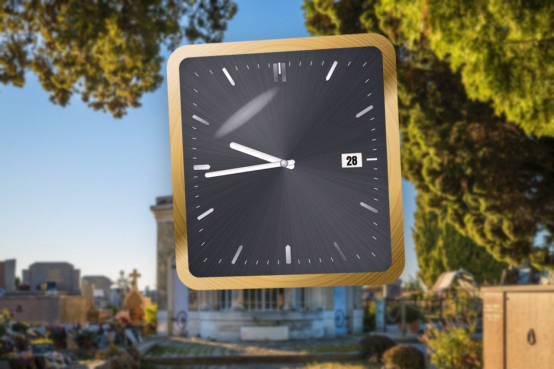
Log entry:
h=9 m=44
